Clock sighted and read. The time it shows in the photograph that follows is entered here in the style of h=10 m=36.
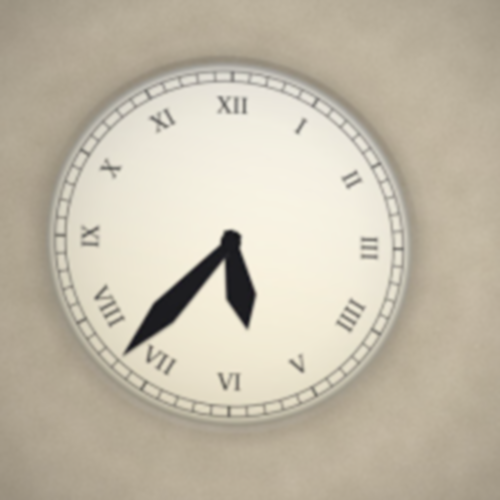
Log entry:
h=5 m=37
